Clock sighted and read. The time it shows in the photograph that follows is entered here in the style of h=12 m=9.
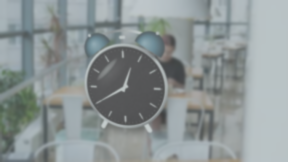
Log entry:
h=12 m=40
